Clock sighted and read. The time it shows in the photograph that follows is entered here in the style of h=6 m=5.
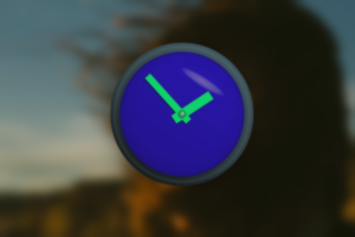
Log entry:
h=1 m=53
